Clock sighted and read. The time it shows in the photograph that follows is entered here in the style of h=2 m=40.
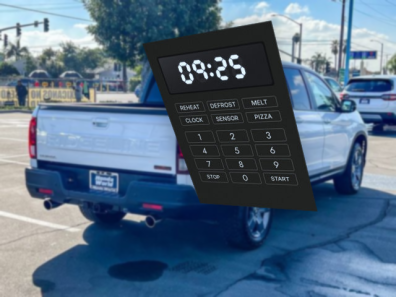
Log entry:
h=9 m=25
